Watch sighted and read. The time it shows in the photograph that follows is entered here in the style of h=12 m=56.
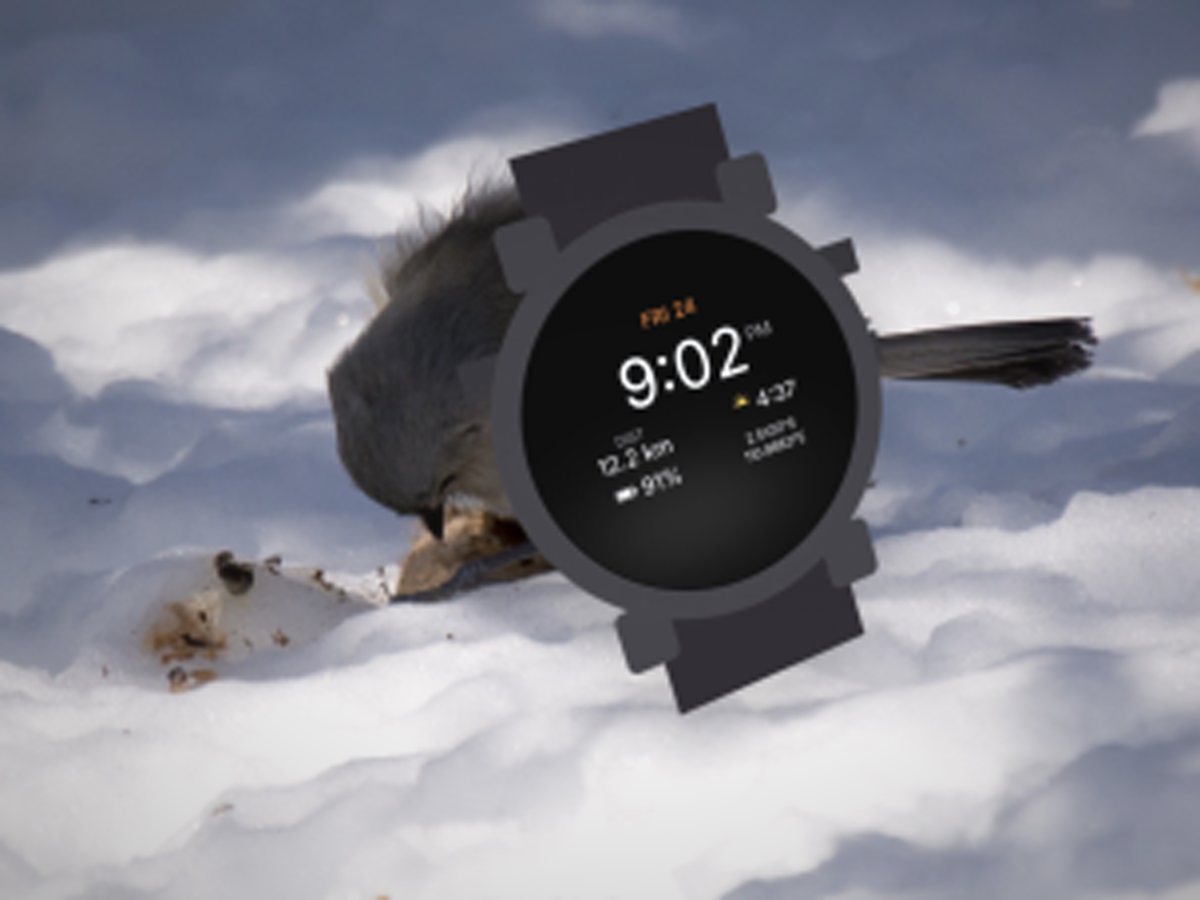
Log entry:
h=9 m=2
